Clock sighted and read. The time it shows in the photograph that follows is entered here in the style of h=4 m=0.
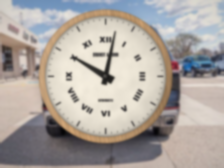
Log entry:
h=10 m=2
